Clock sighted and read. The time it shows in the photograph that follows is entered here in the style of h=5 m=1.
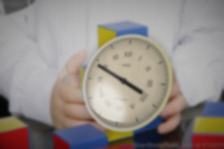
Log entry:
h=3 m=49
